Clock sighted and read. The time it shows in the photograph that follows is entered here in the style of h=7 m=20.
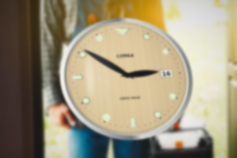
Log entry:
h=2 m=51
